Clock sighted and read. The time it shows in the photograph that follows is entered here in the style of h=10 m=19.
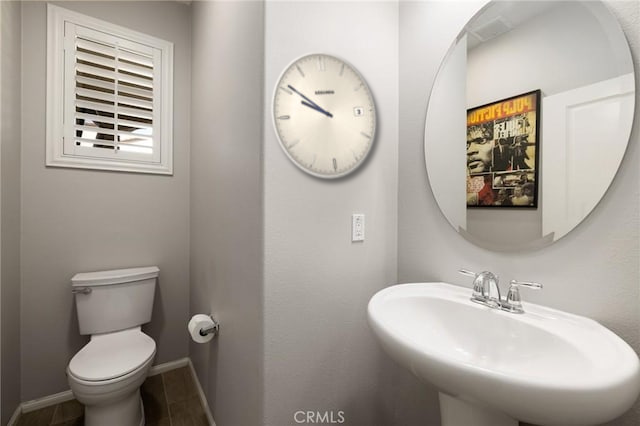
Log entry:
h=9 m=51
